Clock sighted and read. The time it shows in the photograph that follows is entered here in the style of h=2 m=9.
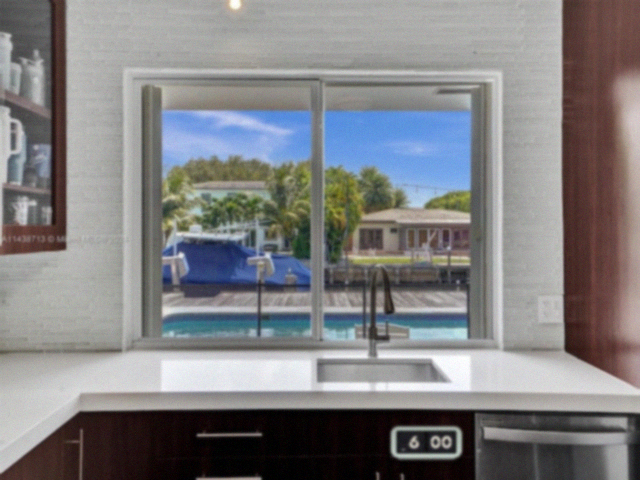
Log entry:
h=6 m=0
